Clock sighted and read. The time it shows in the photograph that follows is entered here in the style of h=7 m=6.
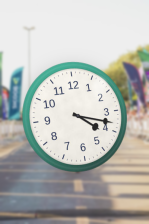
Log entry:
h=4 m=18
